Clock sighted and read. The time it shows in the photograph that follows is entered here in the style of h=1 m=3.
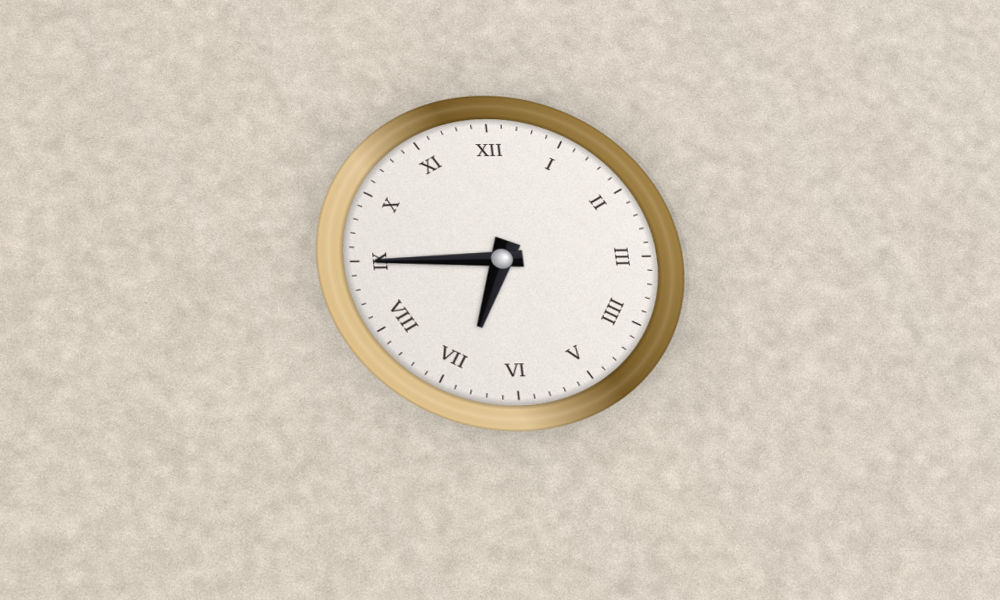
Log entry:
h=6 m=45
